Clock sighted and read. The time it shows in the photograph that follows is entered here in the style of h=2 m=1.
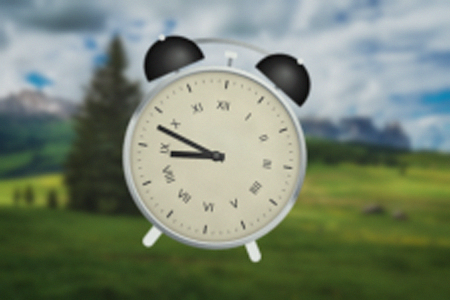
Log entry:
h=8 m=48
